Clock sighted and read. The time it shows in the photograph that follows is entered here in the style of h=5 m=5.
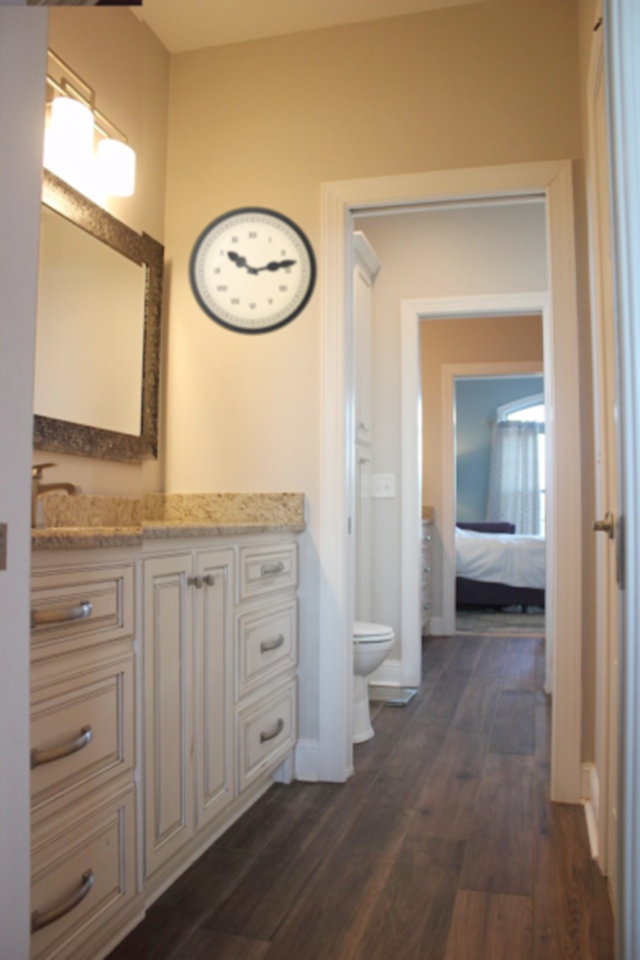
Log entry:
h=10 m=13
